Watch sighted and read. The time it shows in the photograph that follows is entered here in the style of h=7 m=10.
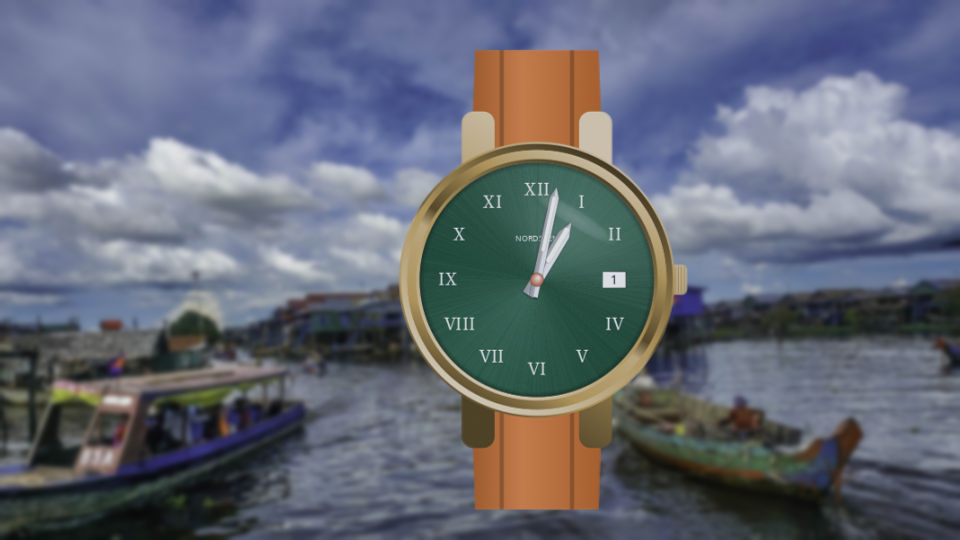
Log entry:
h=1 m=2
